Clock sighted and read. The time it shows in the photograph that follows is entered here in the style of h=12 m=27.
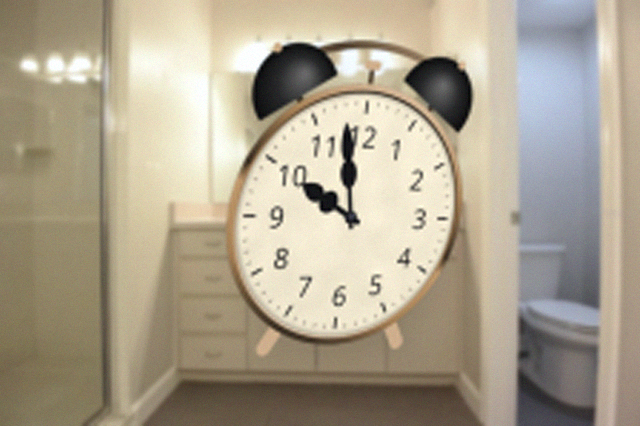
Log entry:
h=9 m=58
